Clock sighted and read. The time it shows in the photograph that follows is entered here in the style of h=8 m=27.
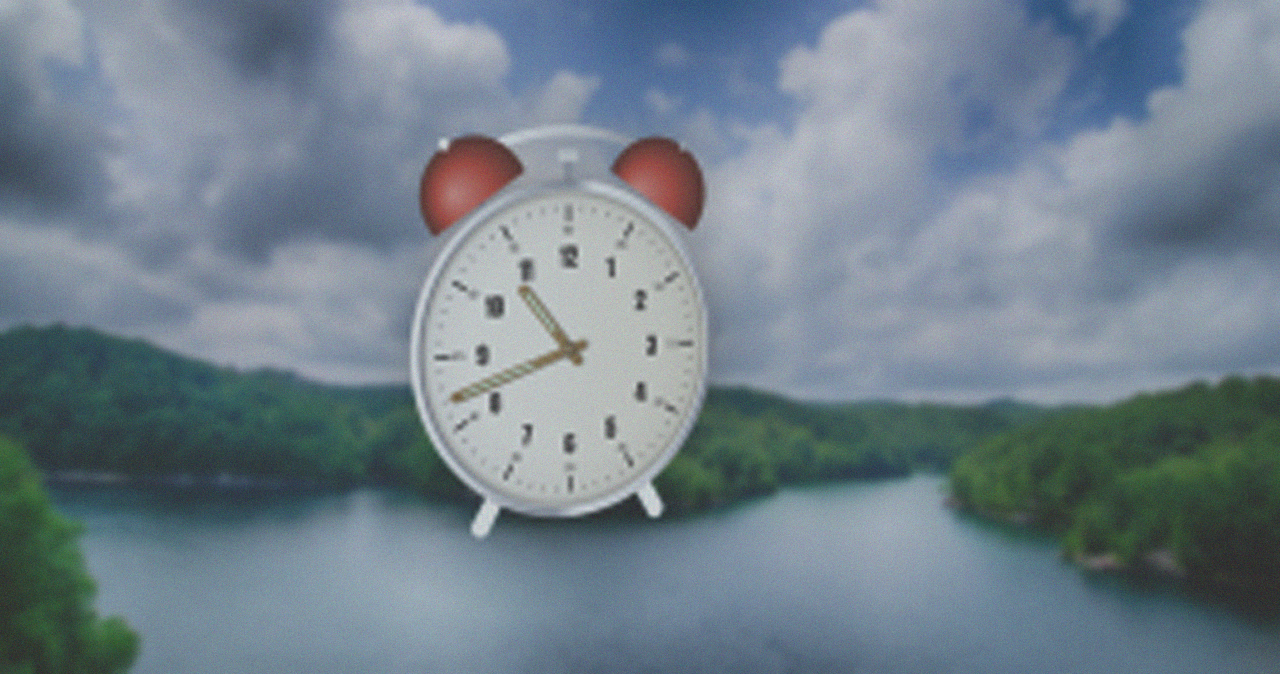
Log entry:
h=10 m=42
